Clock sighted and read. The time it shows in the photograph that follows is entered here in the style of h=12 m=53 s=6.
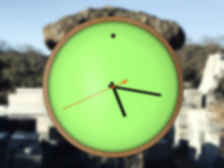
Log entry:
h=5 m=16 s=41
